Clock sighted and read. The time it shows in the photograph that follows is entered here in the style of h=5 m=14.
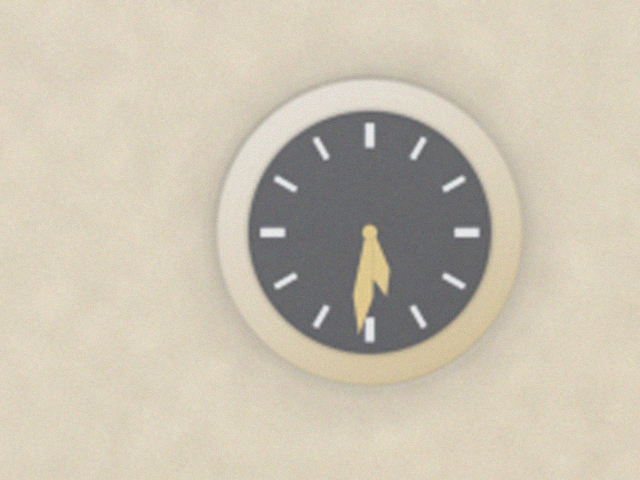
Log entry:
h=5 m=31
